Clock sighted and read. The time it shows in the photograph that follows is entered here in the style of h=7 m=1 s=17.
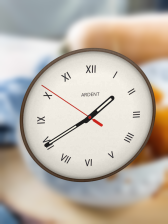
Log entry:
h=1 m=39 s=51
